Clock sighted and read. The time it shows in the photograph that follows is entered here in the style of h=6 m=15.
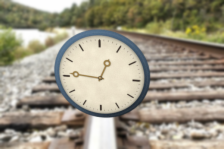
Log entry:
h=12 m=46
